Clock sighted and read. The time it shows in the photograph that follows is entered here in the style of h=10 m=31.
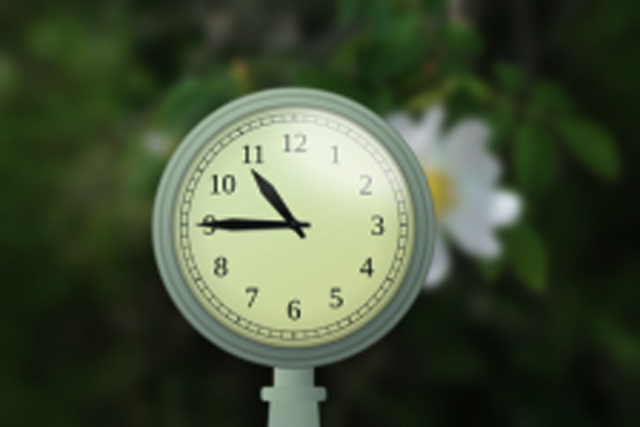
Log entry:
h=10 m=45
